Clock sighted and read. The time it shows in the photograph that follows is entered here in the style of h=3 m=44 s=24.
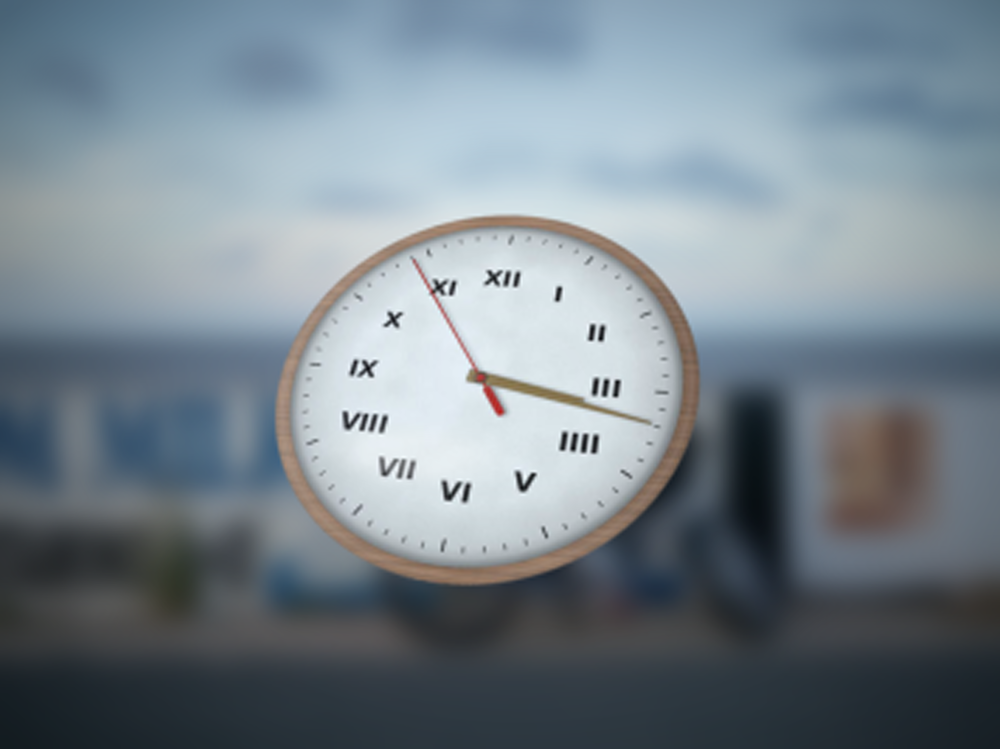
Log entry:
h=3 m=16 s=54
